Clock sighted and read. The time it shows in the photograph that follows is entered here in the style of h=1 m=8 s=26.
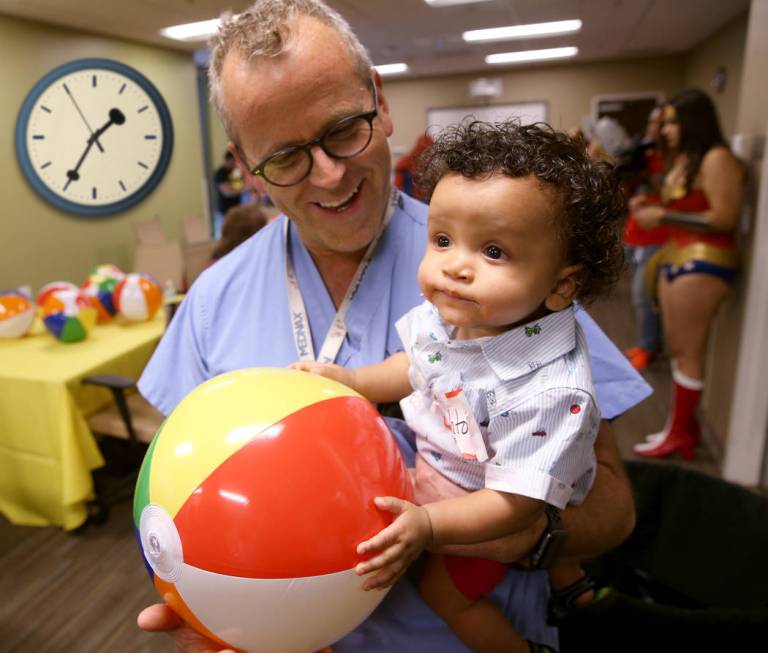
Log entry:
h=1 m=34 s=55
